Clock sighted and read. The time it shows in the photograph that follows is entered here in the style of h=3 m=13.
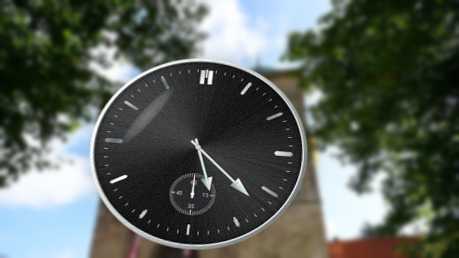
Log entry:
h=5 m=22
